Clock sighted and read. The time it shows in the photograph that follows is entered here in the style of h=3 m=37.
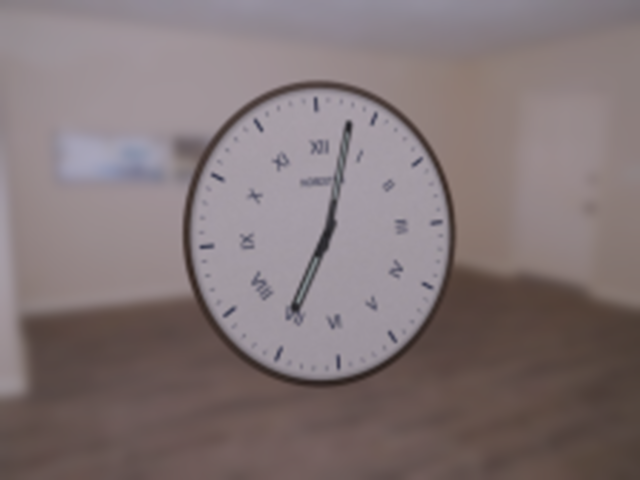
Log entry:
h=7 m=3
